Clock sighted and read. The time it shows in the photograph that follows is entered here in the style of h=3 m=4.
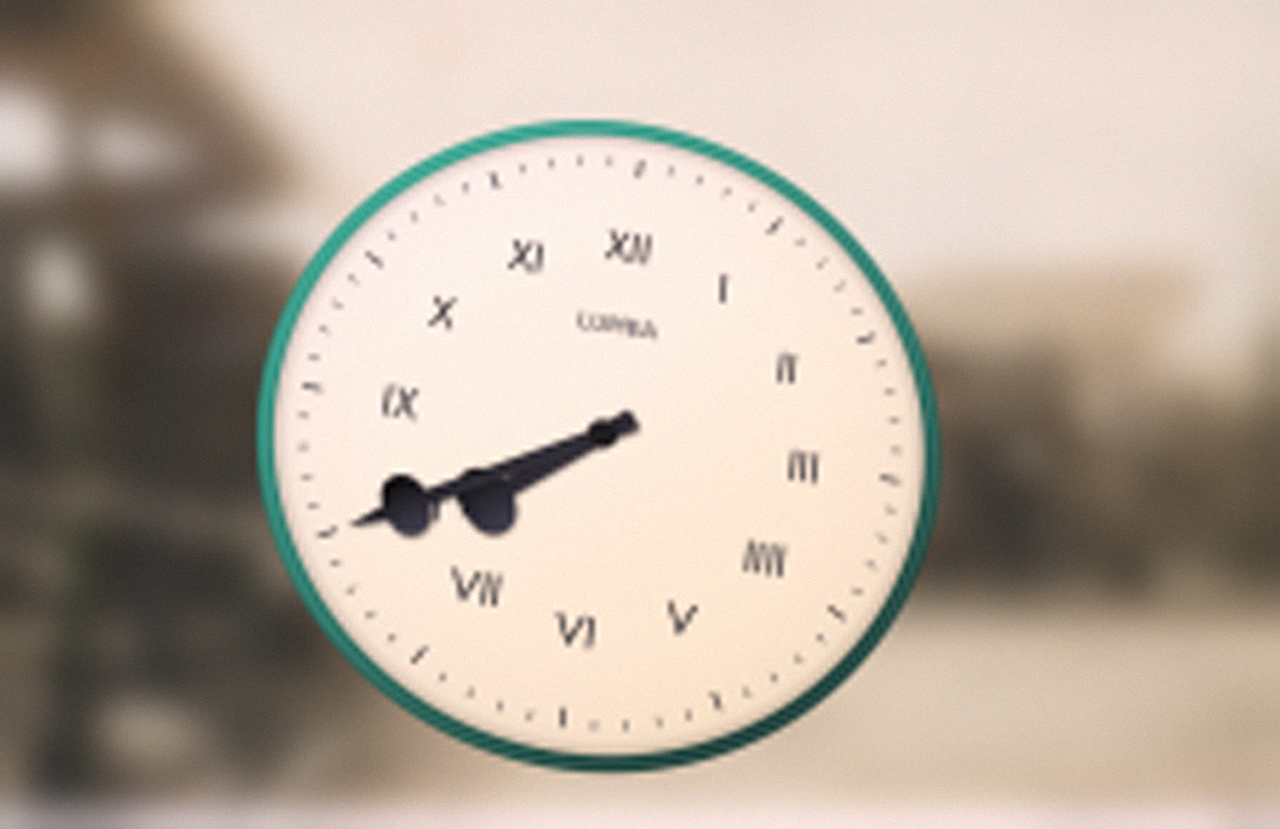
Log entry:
h=7 m=40
